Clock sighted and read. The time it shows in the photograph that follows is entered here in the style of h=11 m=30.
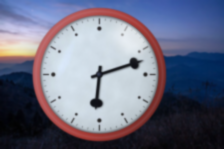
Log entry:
h=6 m=12
